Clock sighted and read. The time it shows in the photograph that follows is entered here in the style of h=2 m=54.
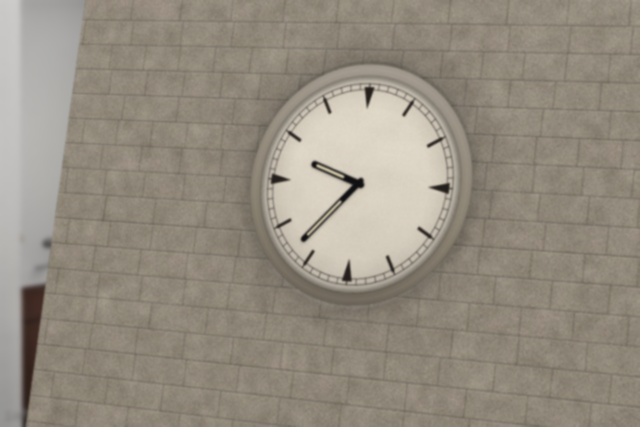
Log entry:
h=9 m=37
